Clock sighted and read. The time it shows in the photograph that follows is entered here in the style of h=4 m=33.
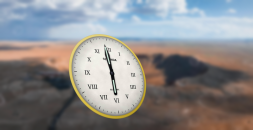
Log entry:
h=5 m=59
